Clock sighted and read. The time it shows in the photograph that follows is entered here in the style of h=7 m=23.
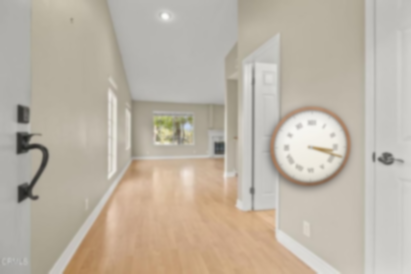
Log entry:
h=3 m=18
